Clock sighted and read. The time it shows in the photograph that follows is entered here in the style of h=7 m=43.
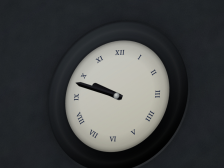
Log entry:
h=9 m=48
